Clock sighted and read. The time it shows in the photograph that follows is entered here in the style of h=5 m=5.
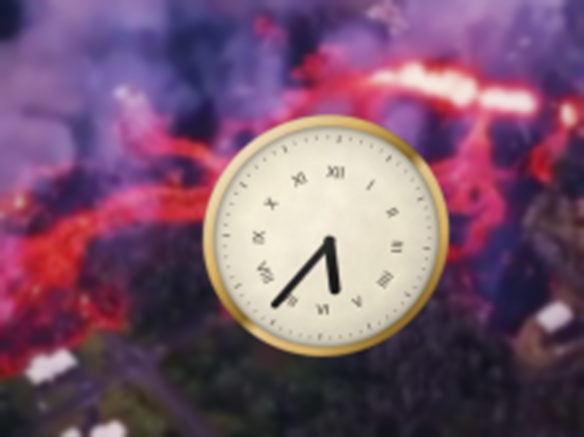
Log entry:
h=5 m=36
